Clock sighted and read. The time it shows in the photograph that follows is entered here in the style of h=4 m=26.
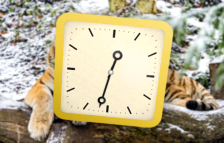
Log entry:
h=12 m=32
